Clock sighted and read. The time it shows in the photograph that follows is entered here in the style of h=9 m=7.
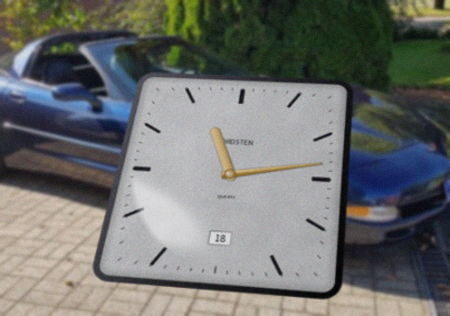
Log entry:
h=11 m=13
